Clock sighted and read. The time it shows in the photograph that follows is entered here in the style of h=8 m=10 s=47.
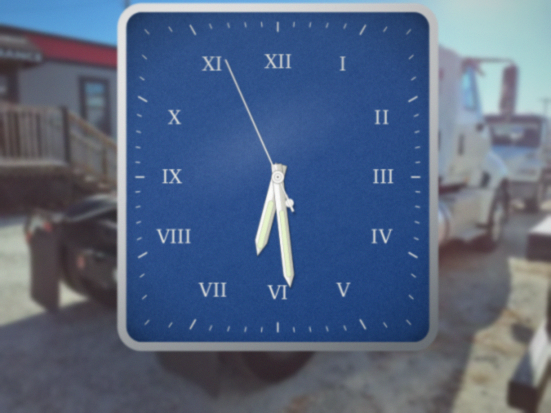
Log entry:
h=6 m=28 s=56
